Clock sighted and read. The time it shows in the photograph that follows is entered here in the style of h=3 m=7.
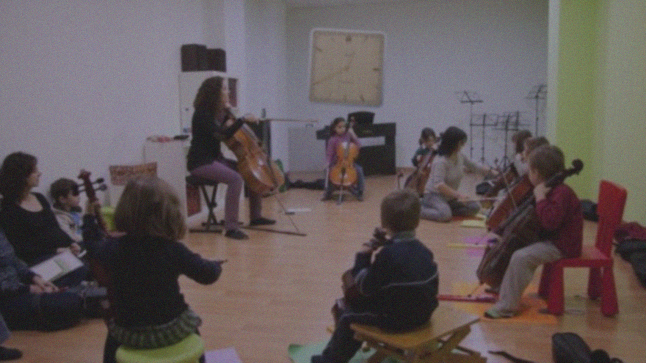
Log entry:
h=12 m=40
